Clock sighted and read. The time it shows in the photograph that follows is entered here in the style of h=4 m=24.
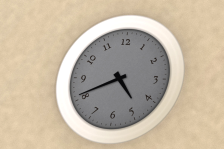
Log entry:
h=4 m=41
